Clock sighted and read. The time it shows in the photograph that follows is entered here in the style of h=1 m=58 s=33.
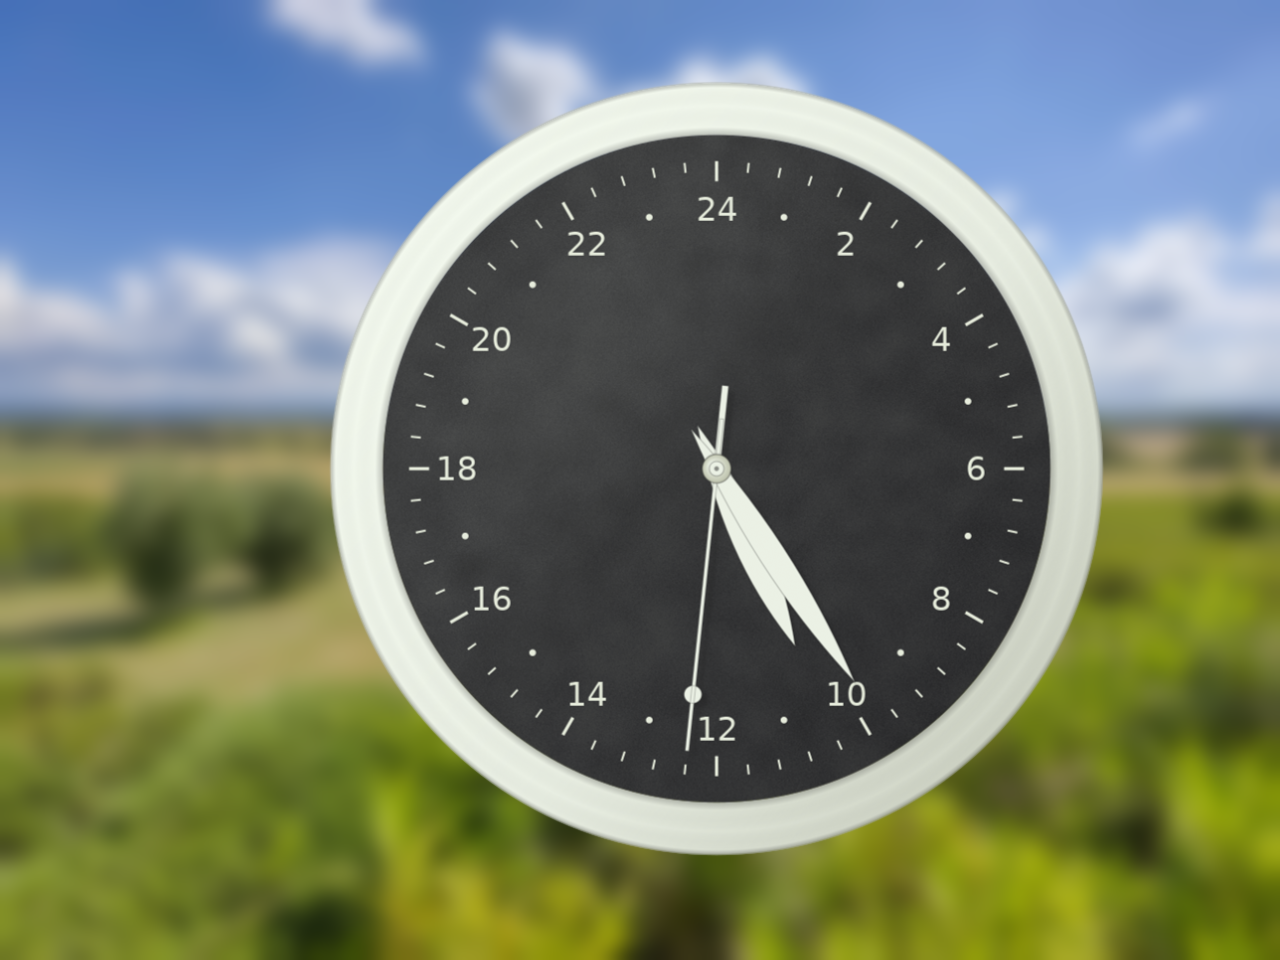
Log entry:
h=10 m=24 s=31
